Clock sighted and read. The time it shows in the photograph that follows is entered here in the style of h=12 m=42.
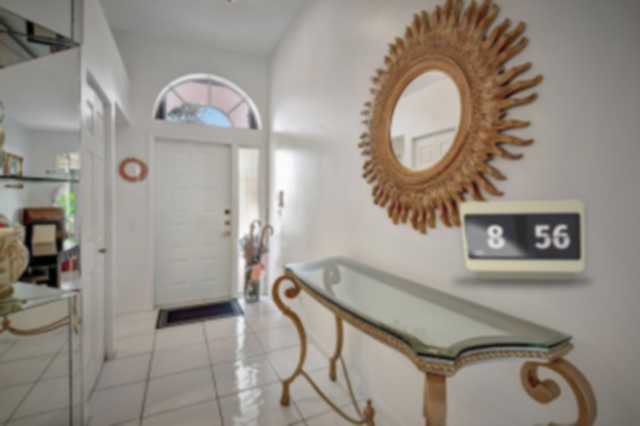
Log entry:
h=8 m=56
